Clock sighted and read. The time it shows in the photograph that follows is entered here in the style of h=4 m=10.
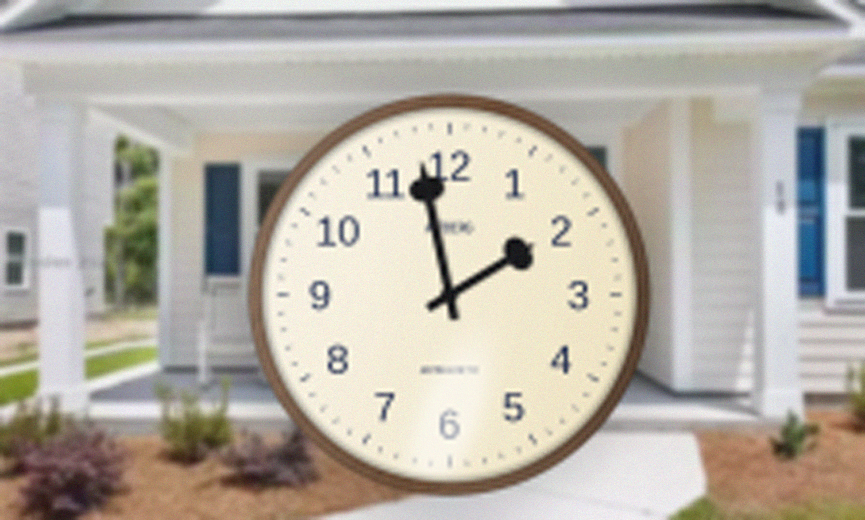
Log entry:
h=1 m=58
